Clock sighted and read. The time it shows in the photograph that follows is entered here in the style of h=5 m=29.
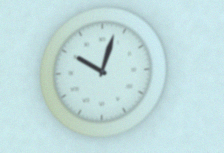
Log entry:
h=10 m=3
